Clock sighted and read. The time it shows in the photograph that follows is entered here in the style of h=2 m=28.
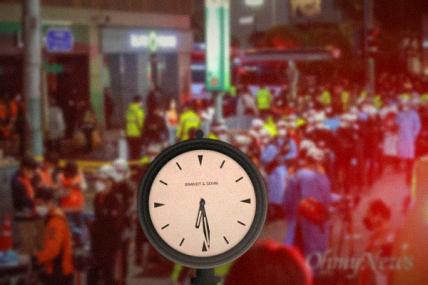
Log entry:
h=6 m=29
